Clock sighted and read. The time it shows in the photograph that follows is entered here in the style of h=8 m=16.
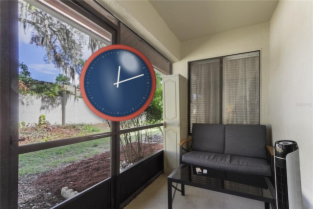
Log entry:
h=12 m=12
